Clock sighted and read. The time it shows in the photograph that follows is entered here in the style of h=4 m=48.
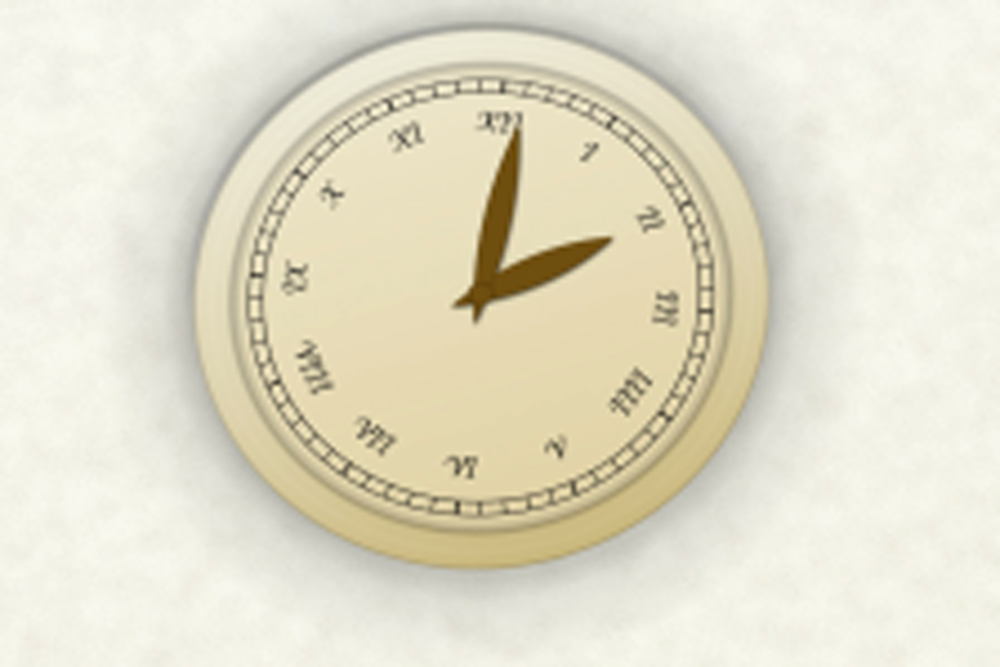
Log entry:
h=2 m=1
